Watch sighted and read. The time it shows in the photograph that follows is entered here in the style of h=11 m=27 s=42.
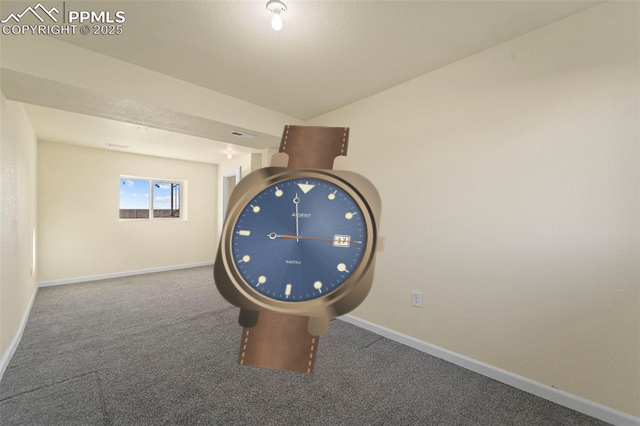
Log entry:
h=8 m=58 s=15
